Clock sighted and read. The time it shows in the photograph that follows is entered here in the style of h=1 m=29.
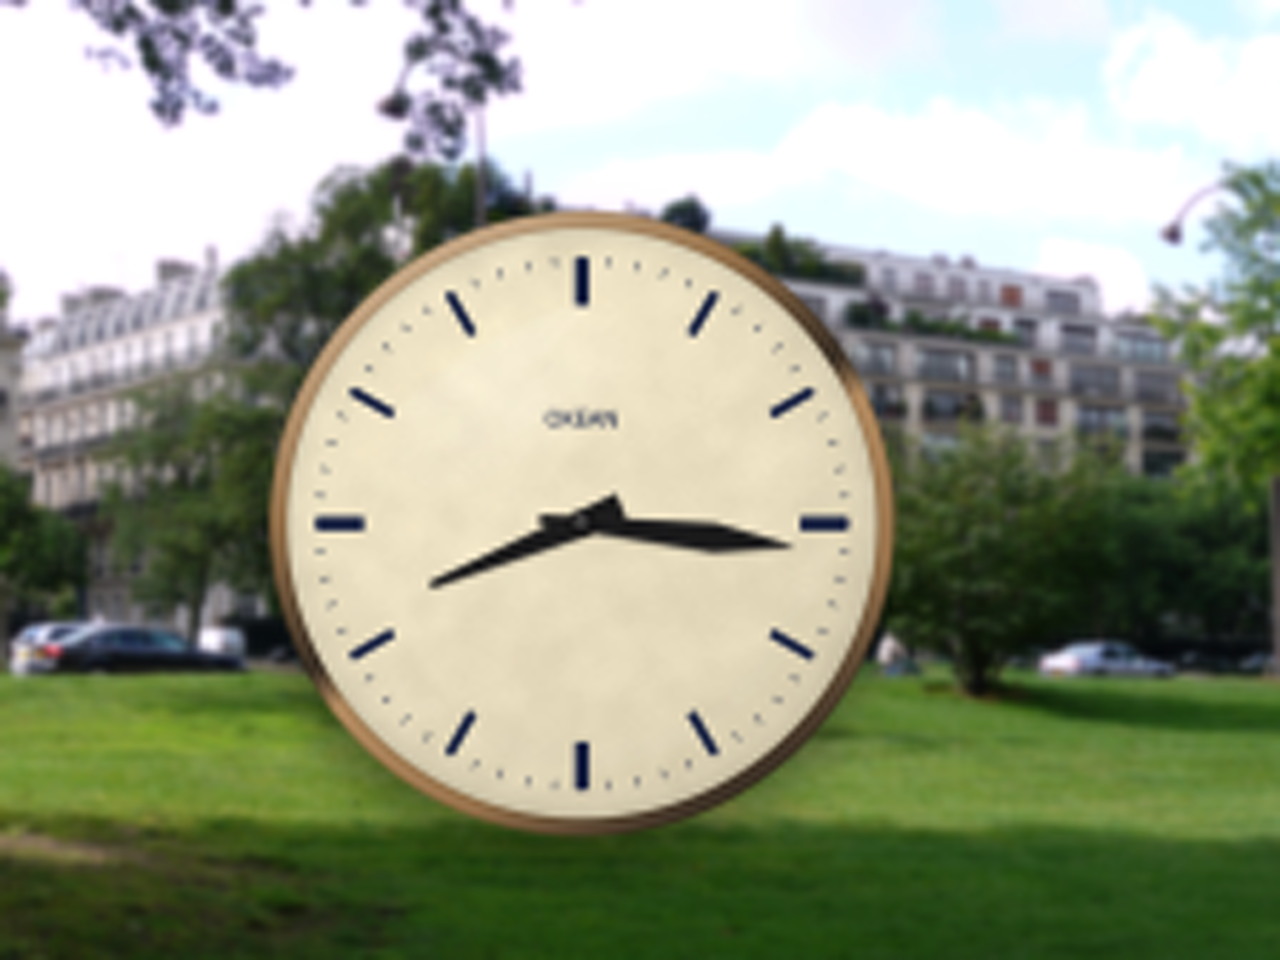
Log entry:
h=8 m=16
